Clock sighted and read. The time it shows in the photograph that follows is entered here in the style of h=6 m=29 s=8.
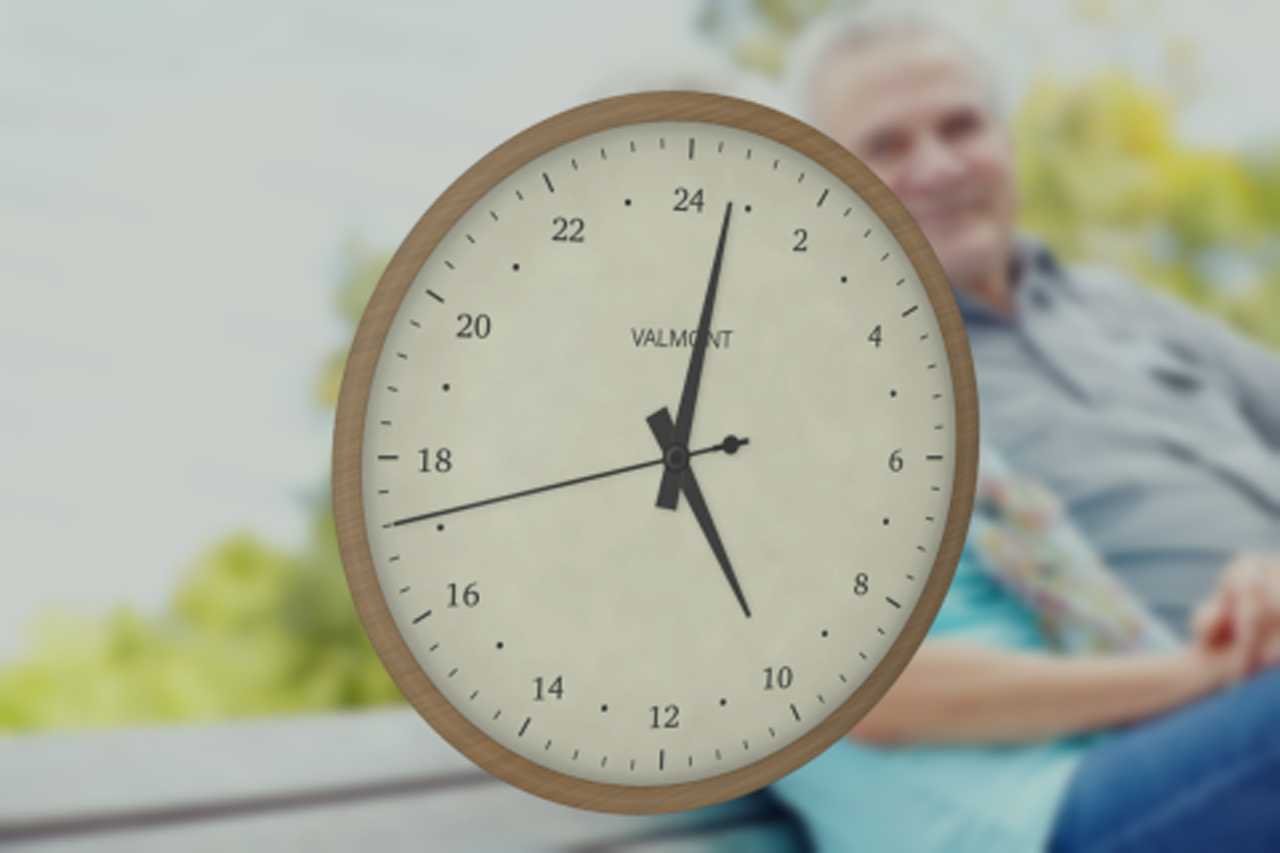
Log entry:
h=10 m=1 s=43
